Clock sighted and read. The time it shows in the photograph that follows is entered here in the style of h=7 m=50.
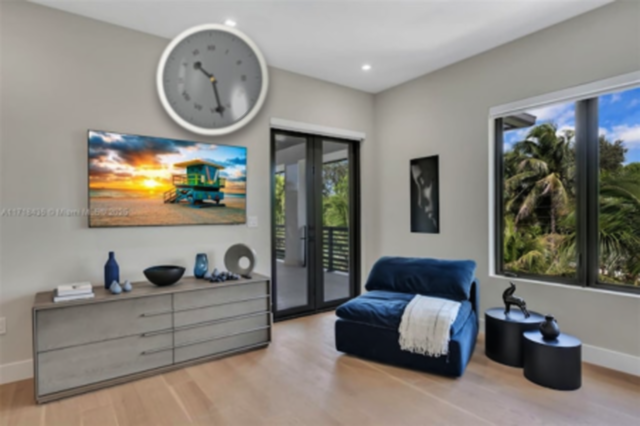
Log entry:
h=10 m=28
